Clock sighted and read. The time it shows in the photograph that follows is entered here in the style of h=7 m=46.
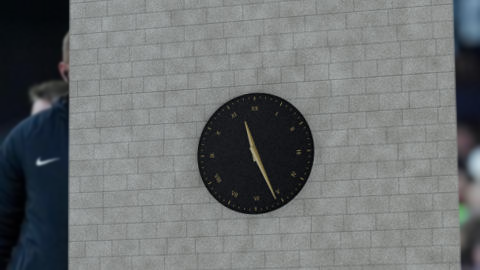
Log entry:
h=11 m=26
